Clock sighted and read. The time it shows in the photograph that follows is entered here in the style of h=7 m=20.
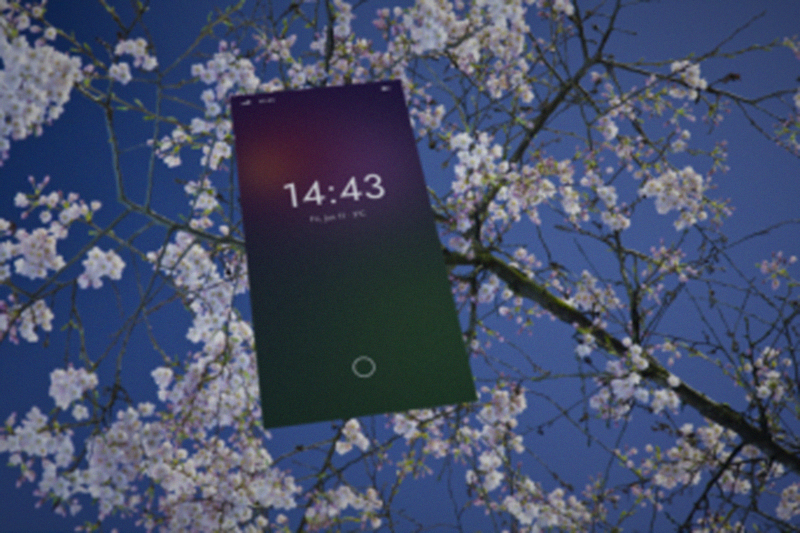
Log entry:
h=14 m=43
